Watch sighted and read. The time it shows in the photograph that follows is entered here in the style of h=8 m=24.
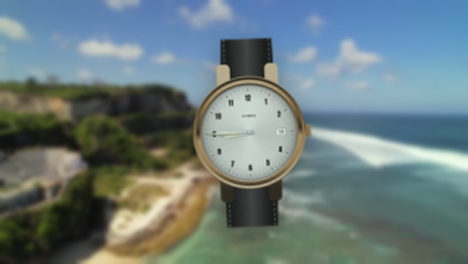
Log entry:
h=8 m=45
